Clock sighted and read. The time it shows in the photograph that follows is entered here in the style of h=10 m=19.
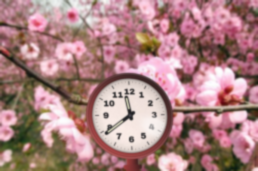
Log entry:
h=11 m=39
